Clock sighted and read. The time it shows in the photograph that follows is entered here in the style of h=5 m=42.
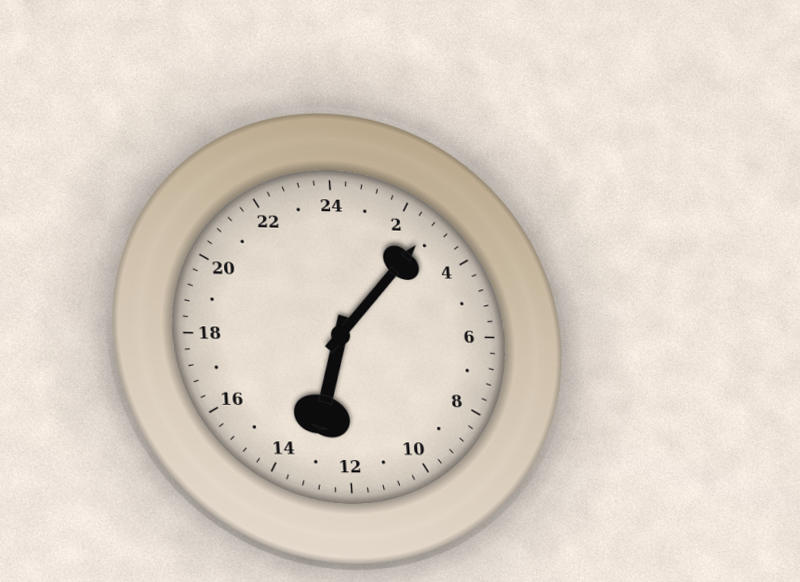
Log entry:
h=13 m=7
